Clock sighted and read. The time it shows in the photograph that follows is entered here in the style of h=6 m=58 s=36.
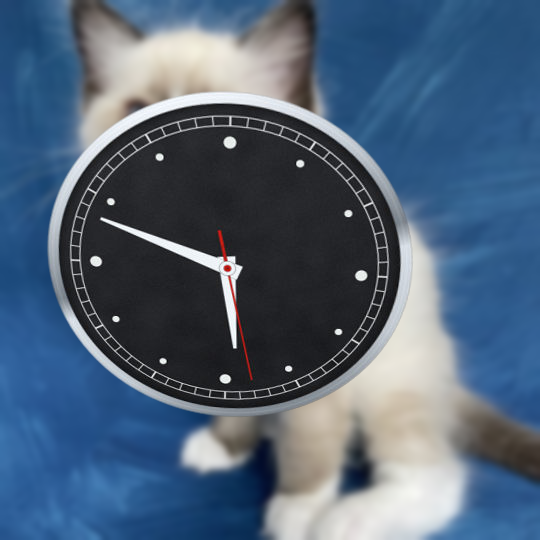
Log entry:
h=5 m=48 s=28
